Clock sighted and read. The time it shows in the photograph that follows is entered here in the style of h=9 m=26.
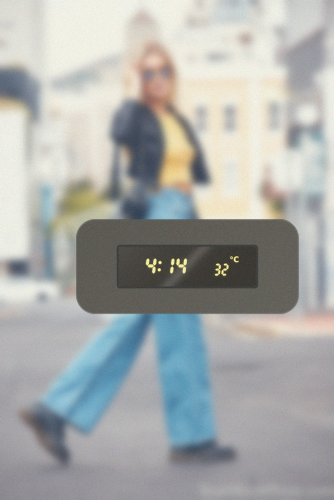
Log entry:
h=4 m=14
